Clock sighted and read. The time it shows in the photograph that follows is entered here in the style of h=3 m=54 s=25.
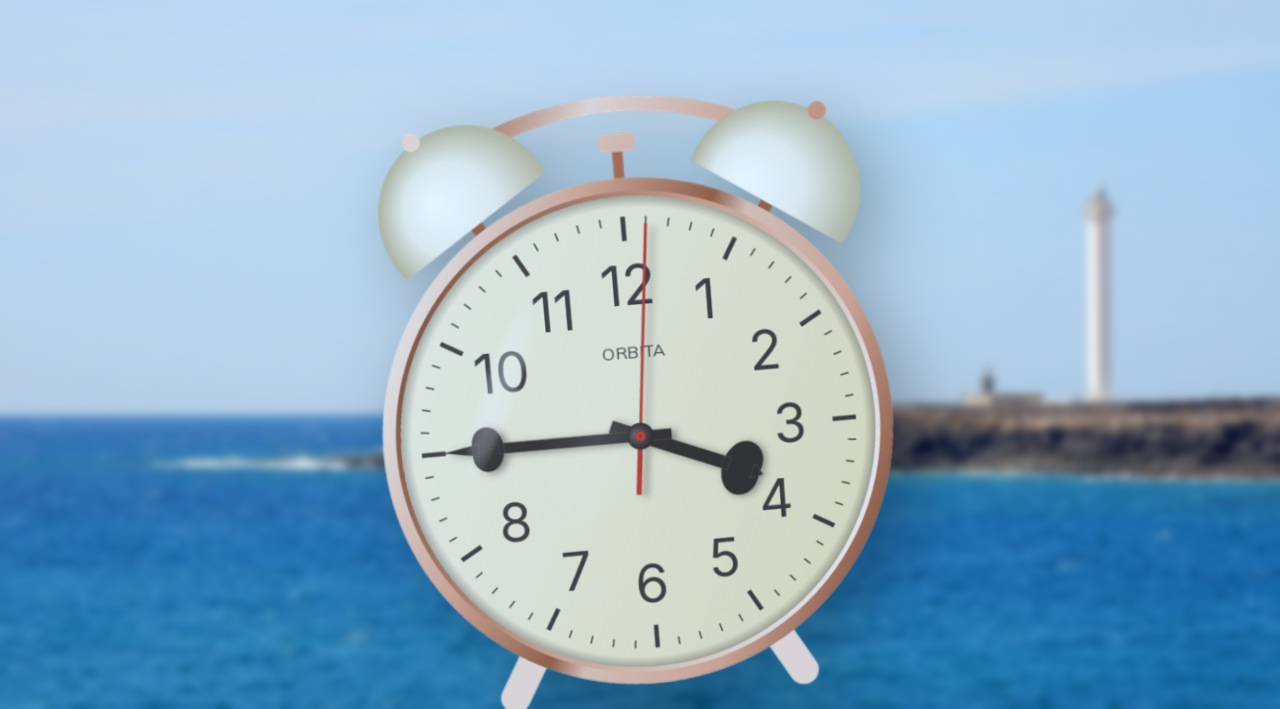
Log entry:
h=3 m=45 s=1
